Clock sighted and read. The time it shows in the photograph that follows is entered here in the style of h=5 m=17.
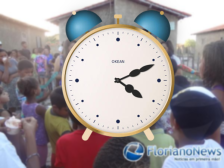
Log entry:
h=4 m=11
